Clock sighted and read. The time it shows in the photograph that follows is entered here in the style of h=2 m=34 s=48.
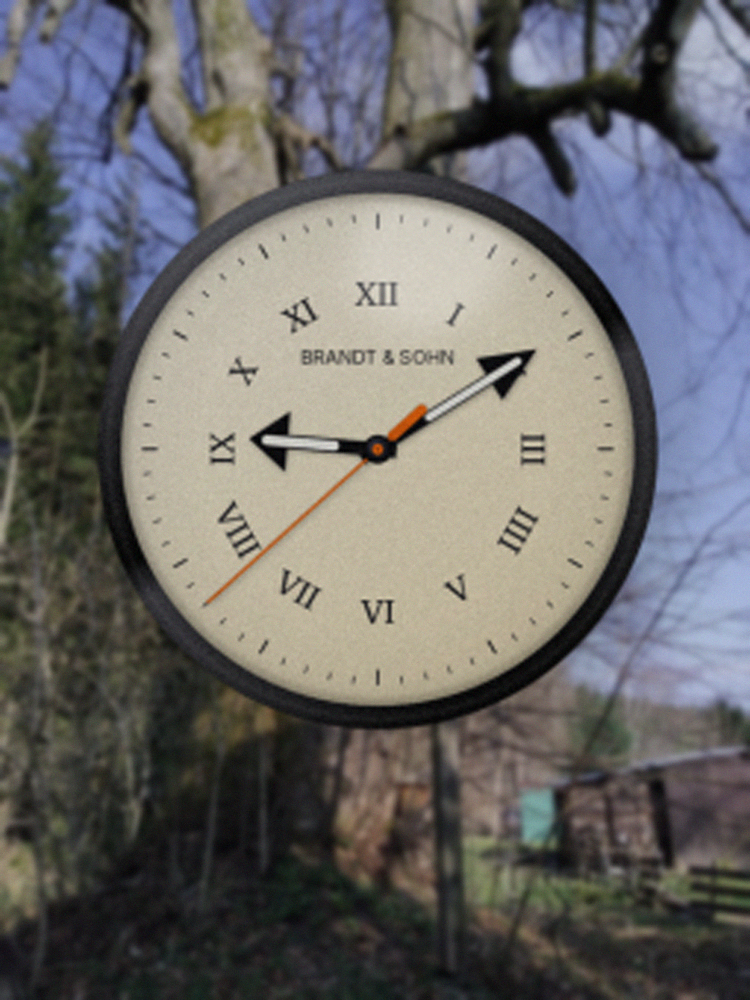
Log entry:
h=9 m=9 s=38
